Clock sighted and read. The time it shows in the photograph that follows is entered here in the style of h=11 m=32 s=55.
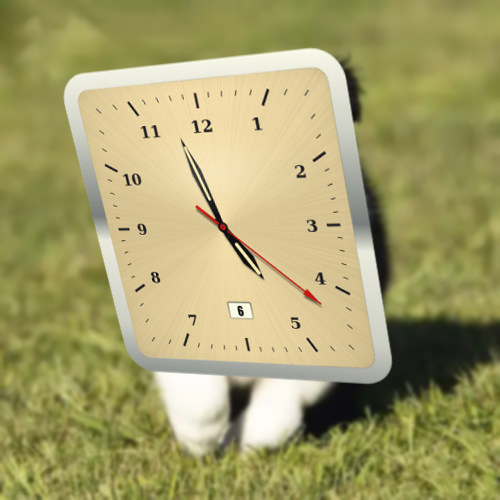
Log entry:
h=4 m=57 s=22
